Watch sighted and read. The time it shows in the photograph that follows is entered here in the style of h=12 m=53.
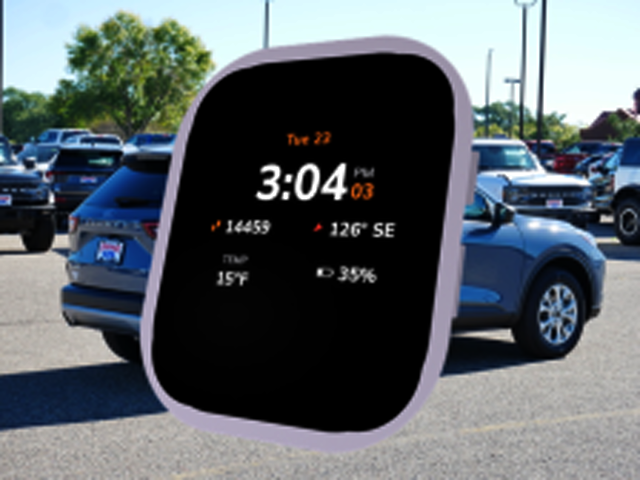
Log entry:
h=3 m=4
